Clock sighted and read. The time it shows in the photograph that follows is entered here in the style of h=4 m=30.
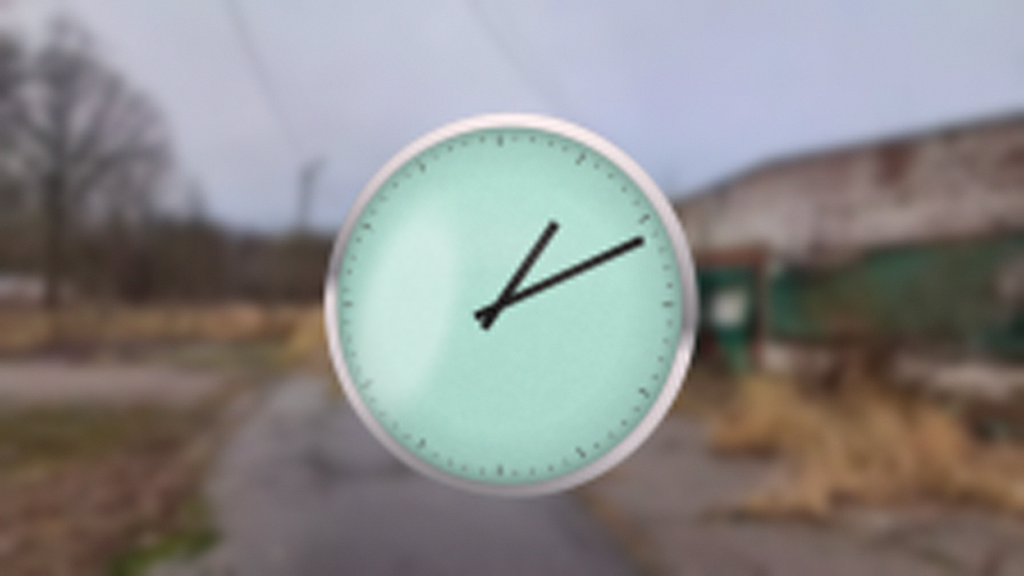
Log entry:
h=1 m=11
